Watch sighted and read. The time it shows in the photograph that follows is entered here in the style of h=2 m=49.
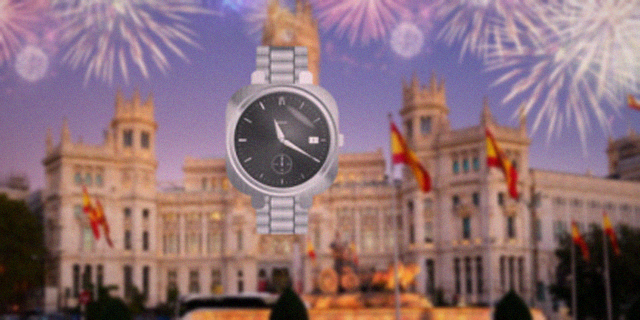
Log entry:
h=11 m=20
